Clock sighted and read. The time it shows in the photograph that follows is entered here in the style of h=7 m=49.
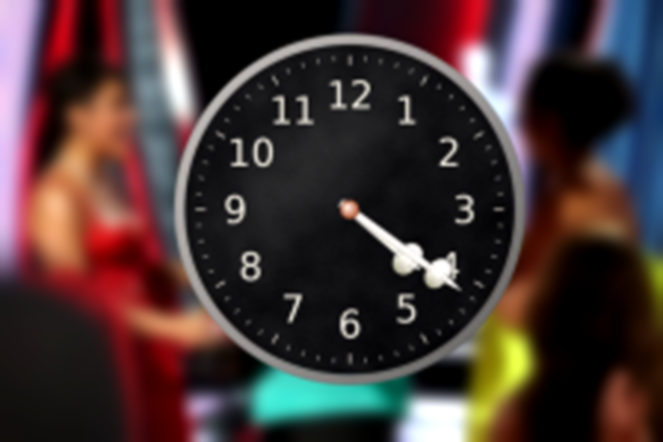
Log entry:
h=4 m=21
